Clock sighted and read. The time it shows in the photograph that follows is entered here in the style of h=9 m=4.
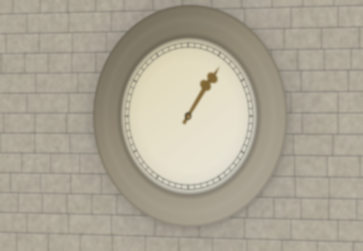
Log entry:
h=1 m=6
